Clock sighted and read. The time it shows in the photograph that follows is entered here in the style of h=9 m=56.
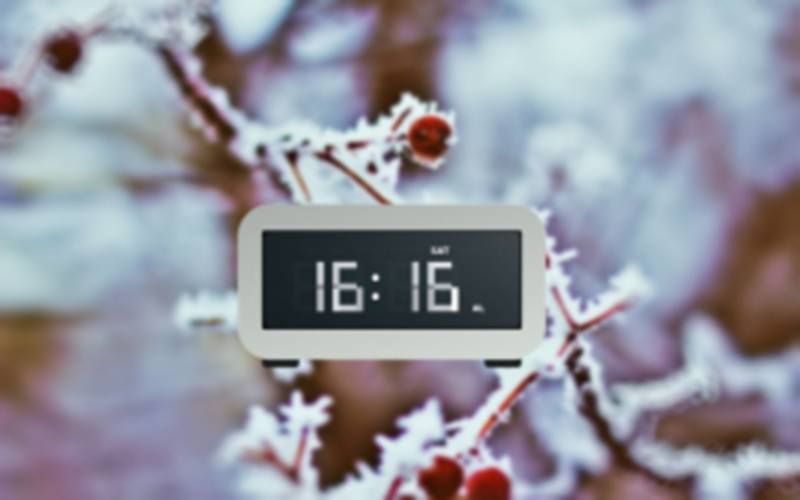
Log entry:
h=16 m=16
